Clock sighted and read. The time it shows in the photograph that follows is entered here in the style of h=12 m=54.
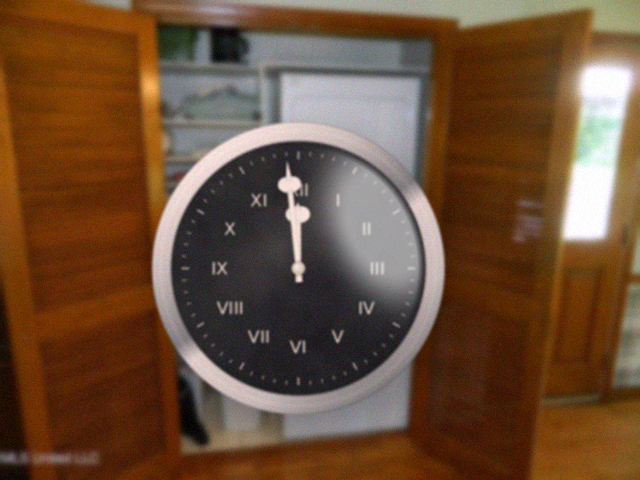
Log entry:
h=11 m=59
